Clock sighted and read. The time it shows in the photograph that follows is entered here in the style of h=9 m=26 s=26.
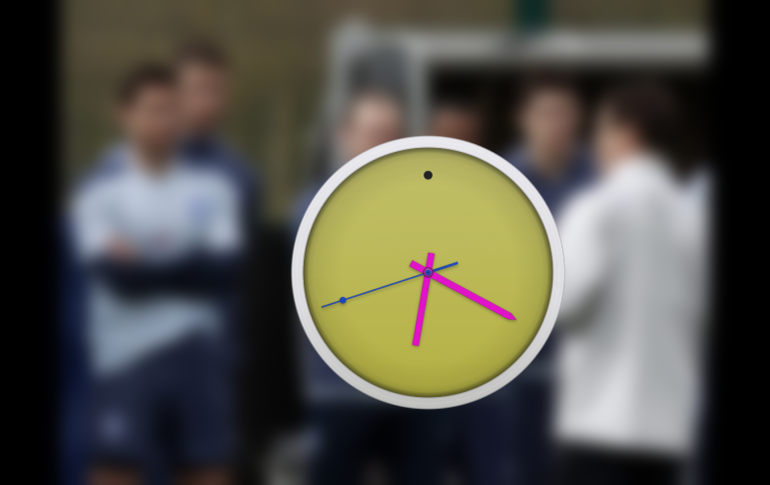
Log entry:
h=6 m=19 s=42
